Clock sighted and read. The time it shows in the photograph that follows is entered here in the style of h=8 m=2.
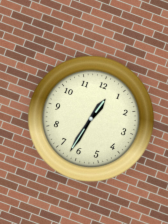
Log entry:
h=12 m=32
